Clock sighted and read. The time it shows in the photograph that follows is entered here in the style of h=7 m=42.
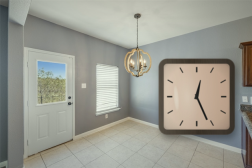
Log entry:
h=12 m=26
